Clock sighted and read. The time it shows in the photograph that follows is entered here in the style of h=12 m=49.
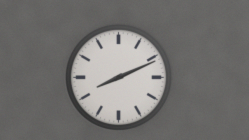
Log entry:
h=8 m=11
